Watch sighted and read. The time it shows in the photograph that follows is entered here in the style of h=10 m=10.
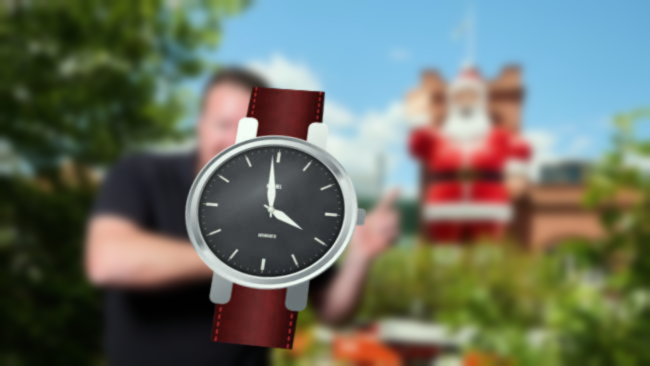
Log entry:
h=3 m=59
